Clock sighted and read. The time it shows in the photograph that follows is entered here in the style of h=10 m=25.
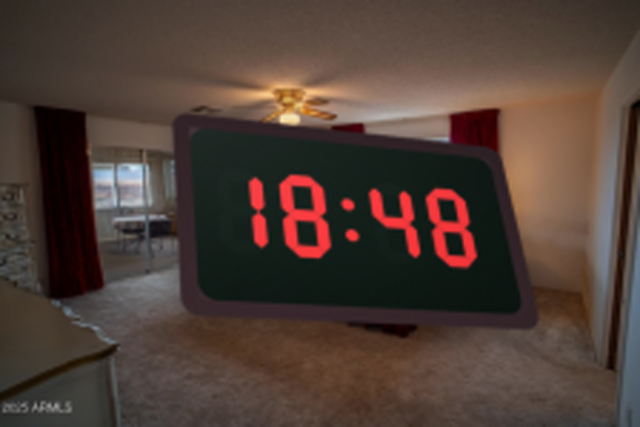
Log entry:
h=18 m=48
